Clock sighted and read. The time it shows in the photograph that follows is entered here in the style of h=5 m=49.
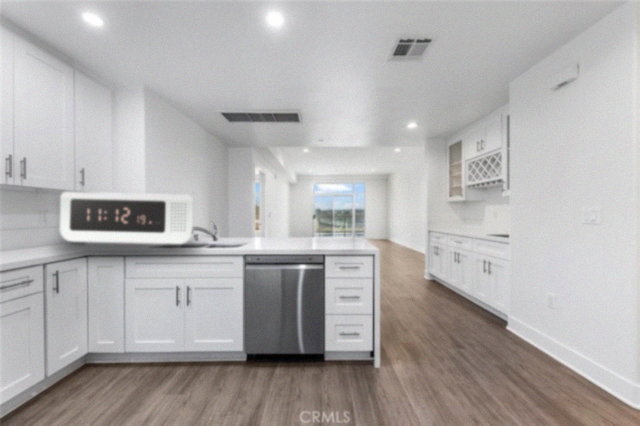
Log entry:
h=11 m=12
